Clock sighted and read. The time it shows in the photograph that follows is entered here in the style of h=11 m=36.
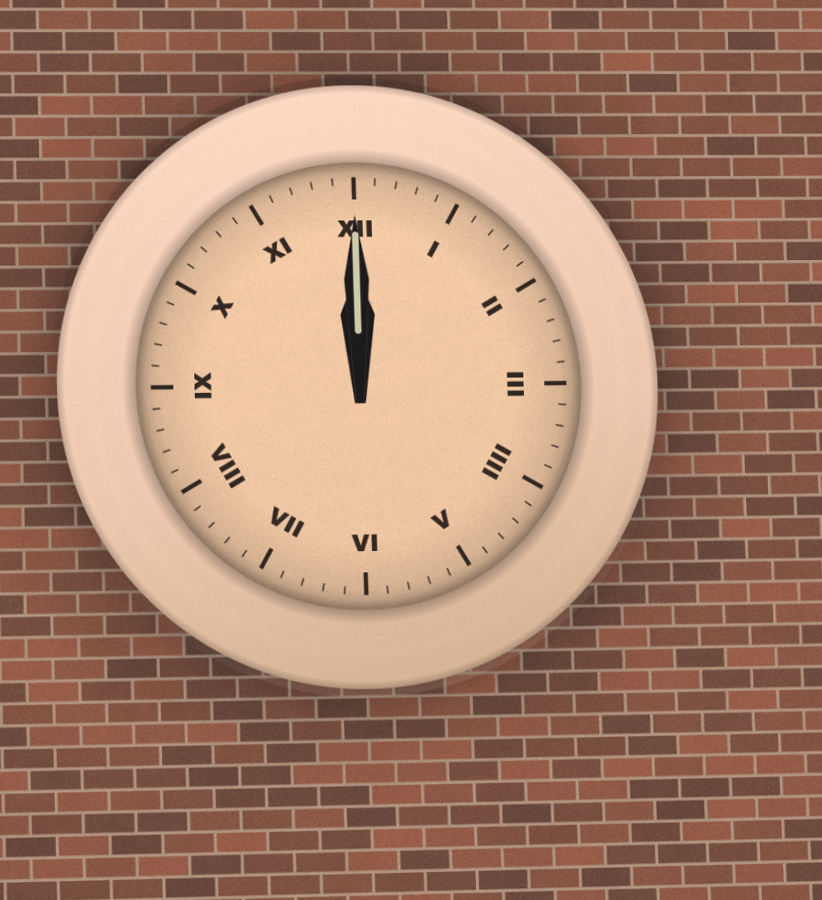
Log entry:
h=12 m=0
